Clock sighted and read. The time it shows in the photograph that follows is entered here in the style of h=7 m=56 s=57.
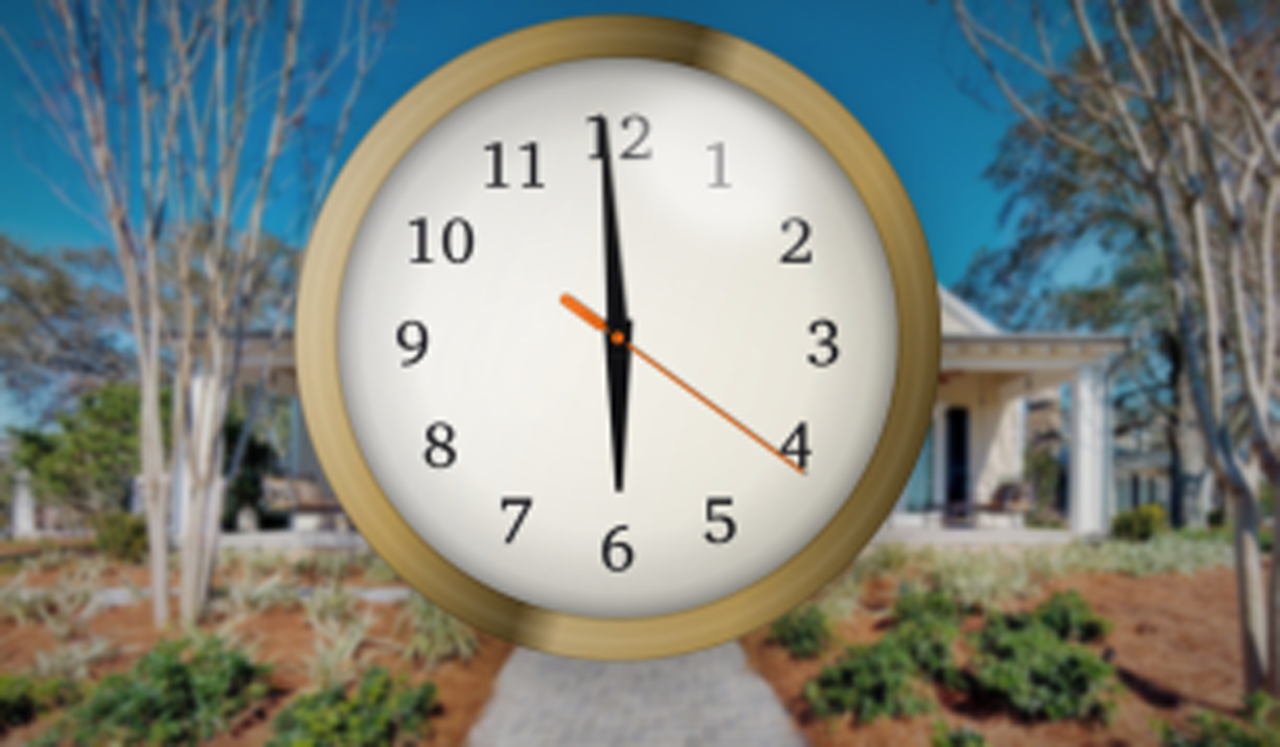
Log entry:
h=5 m=59 s=21
